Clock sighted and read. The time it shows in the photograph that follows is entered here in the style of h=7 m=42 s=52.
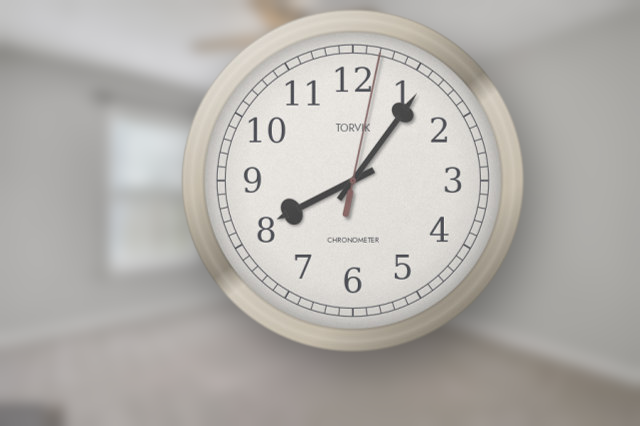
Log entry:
h=8 m=6 s=2
